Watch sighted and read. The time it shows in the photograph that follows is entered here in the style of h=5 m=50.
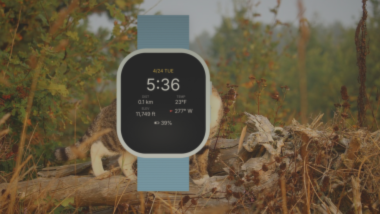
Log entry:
h=5 m=36
